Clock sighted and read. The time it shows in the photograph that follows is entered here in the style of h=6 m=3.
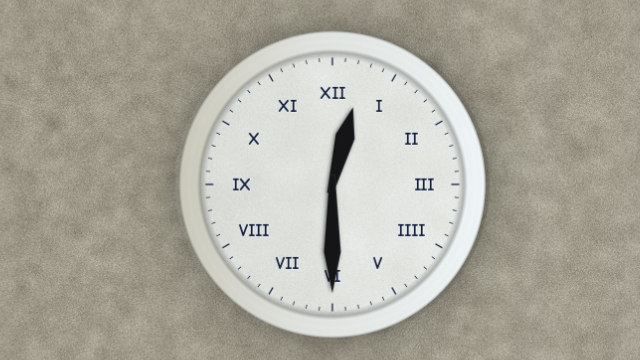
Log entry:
h=12 m=30
